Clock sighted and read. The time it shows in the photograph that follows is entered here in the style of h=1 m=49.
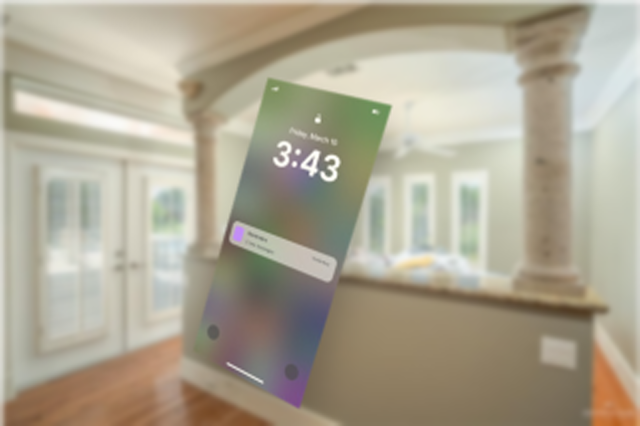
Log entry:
h=3 m=43
